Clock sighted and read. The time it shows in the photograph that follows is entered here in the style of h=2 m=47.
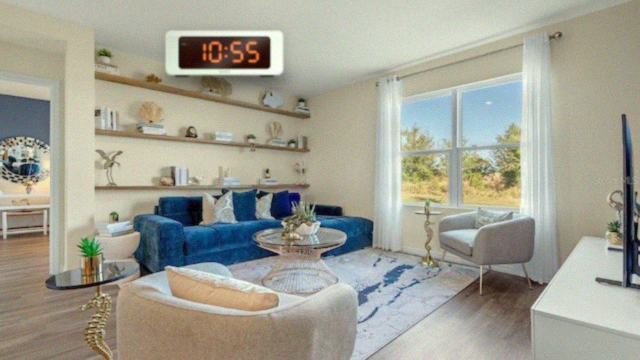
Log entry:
h=10 m=55
